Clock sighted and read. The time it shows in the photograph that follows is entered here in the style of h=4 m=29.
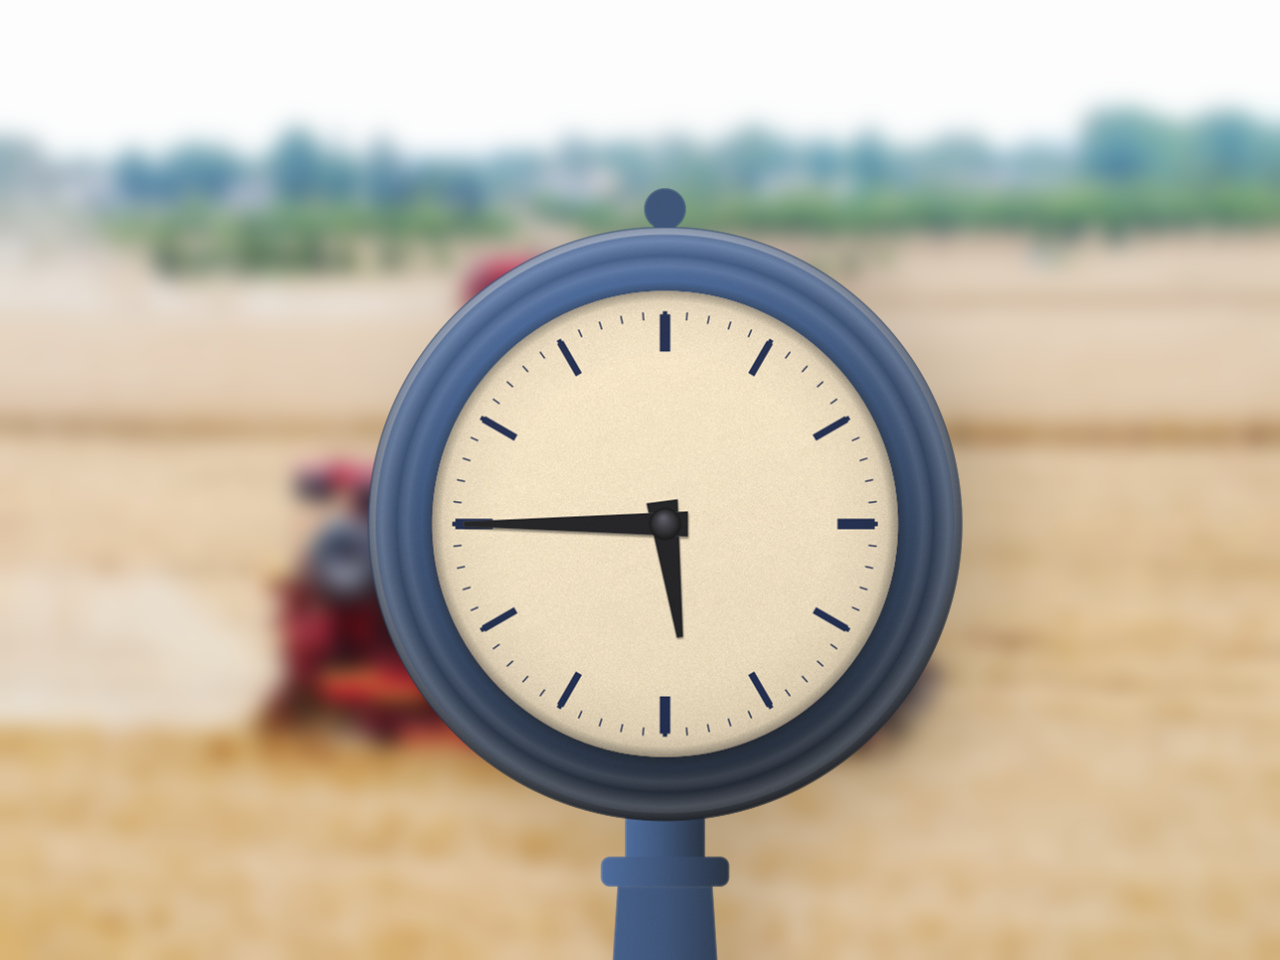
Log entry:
h=5 m=45
